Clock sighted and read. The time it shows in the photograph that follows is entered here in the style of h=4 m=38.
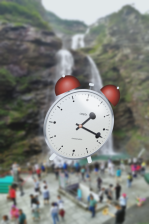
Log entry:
h=1 m=18
